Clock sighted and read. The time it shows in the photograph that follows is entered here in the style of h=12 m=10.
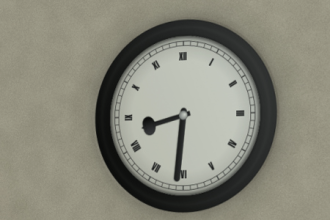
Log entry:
h=8 m=31
